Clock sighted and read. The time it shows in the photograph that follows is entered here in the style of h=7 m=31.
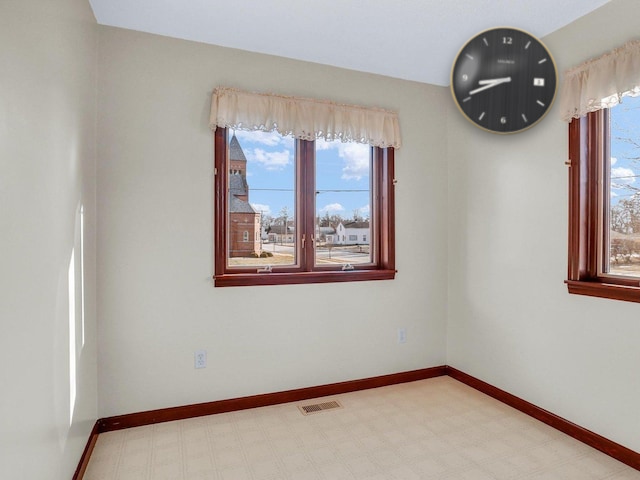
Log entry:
h=8 m=41
